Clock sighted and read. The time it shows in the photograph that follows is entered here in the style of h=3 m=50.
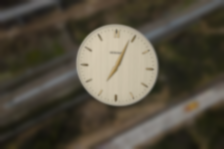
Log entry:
h=7 m=4
